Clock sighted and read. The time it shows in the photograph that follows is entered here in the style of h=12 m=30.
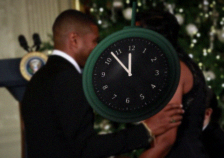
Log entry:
h=11 m=53
